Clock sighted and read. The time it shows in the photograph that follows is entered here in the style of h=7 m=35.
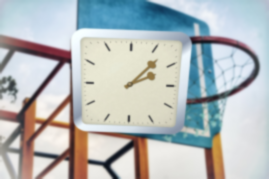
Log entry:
h=2 m=7
